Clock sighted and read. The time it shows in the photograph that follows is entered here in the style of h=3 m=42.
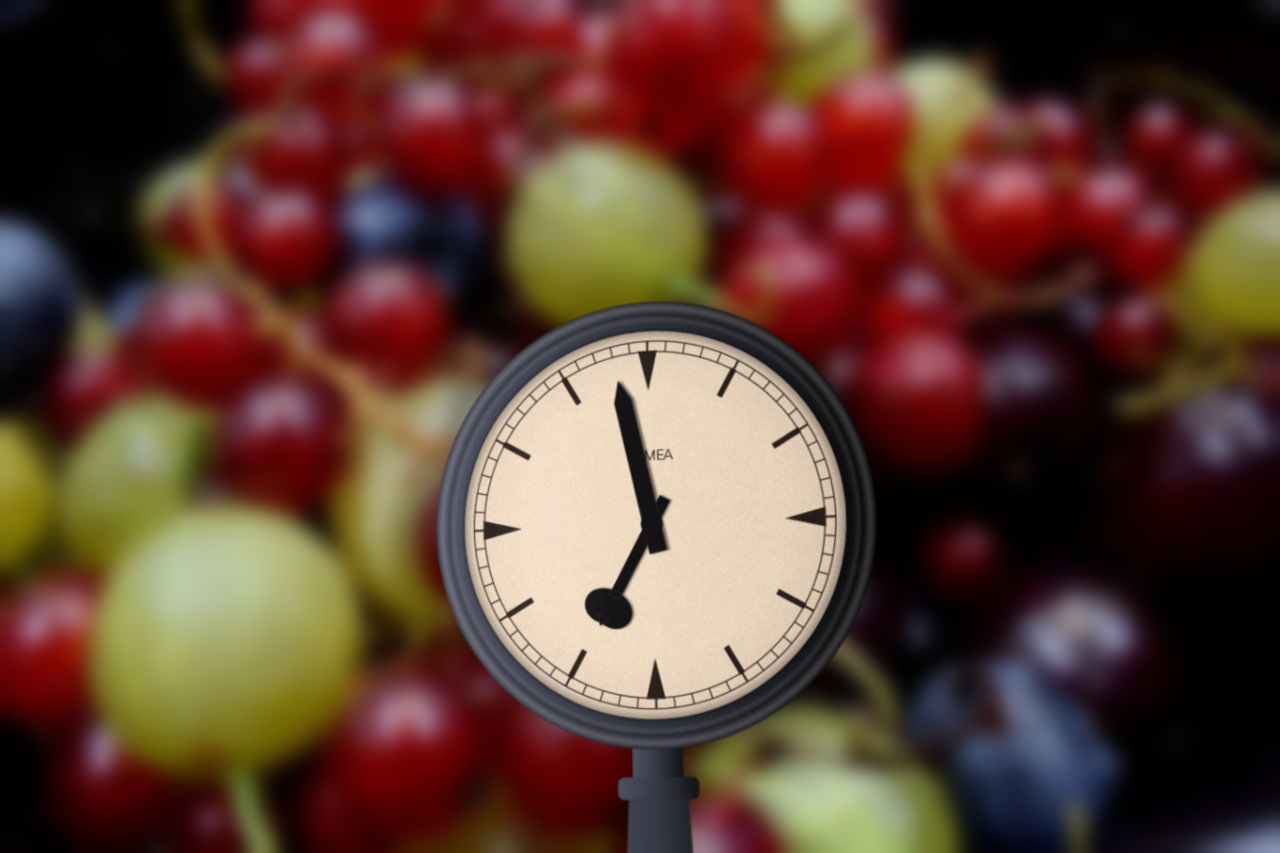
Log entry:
h=6 m=58
